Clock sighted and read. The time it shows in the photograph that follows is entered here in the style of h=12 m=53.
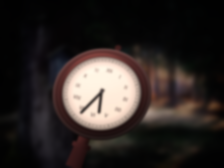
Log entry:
h=5 m=34
